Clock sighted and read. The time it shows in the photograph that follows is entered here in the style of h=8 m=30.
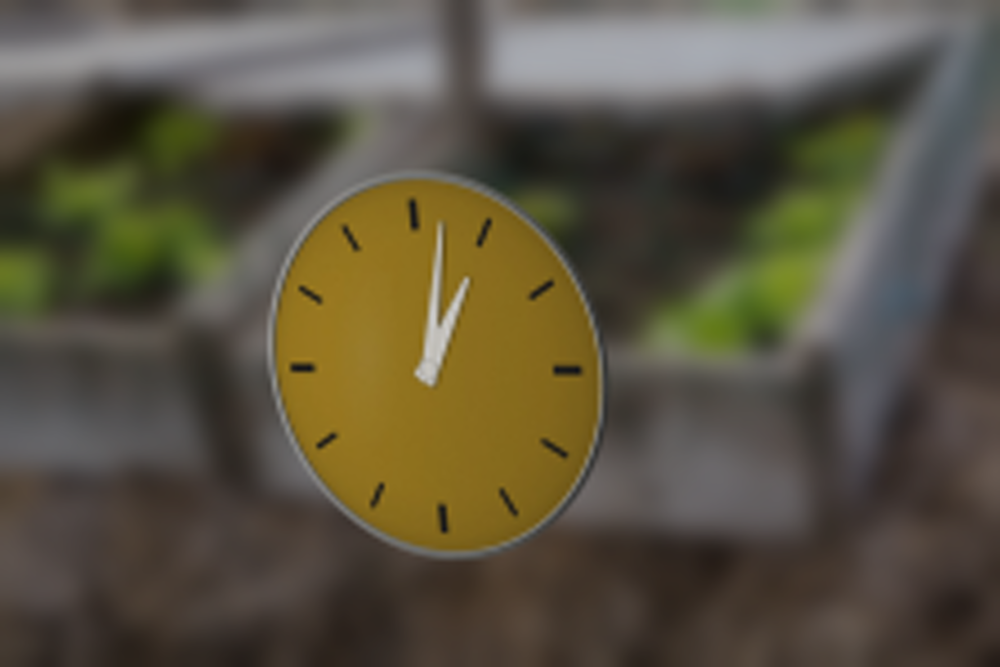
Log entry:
h=1 m=2
